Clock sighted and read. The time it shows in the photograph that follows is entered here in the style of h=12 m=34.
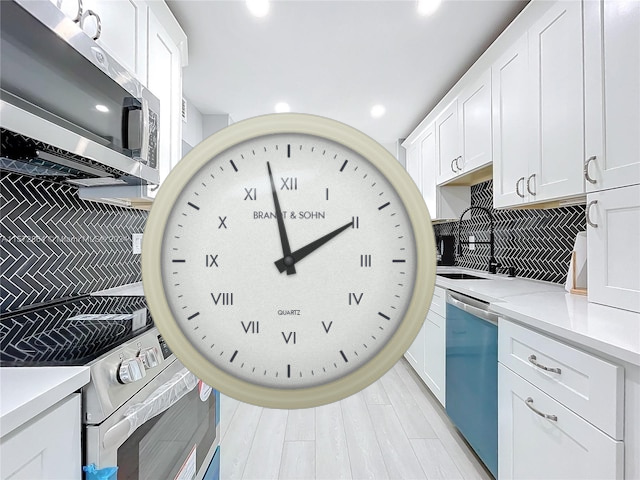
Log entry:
h=1 m=58
